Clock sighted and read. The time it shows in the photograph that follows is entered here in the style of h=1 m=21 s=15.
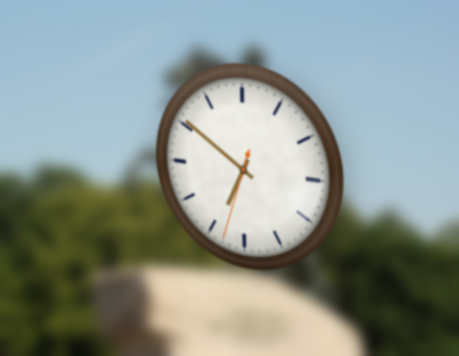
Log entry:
h=6 m=50 s=33
